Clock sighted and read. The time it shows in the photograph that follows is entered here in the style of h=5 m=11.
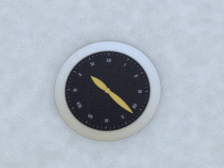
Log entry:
h=10 m=22
